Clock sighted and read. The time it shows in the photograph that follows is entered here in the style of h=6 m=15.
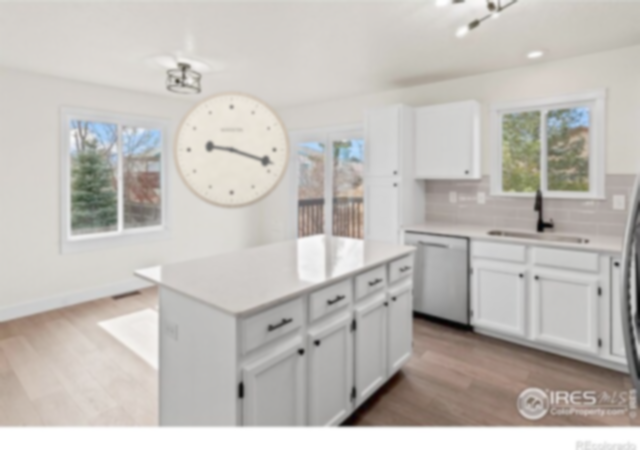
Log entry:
h=9 m=18
